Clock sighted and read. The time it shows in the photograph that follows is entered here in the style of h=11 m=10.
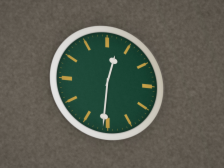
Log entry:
h=12 m=31
